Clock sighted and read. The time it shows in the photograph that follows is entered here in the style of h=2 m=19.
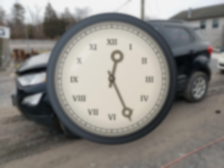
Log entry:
h=12 m=26
